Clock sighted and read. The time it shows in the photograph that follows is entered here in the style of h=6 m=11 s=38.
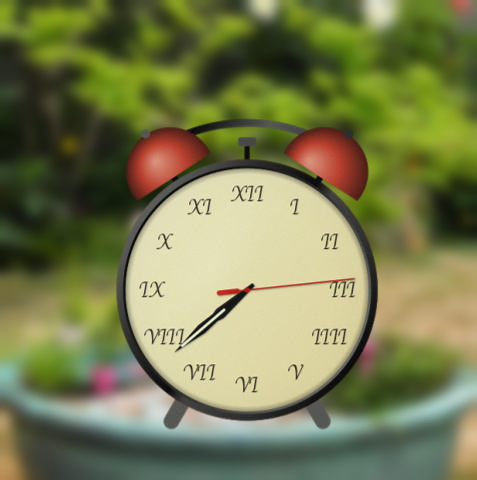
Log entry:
h=7 m=38 s=14
